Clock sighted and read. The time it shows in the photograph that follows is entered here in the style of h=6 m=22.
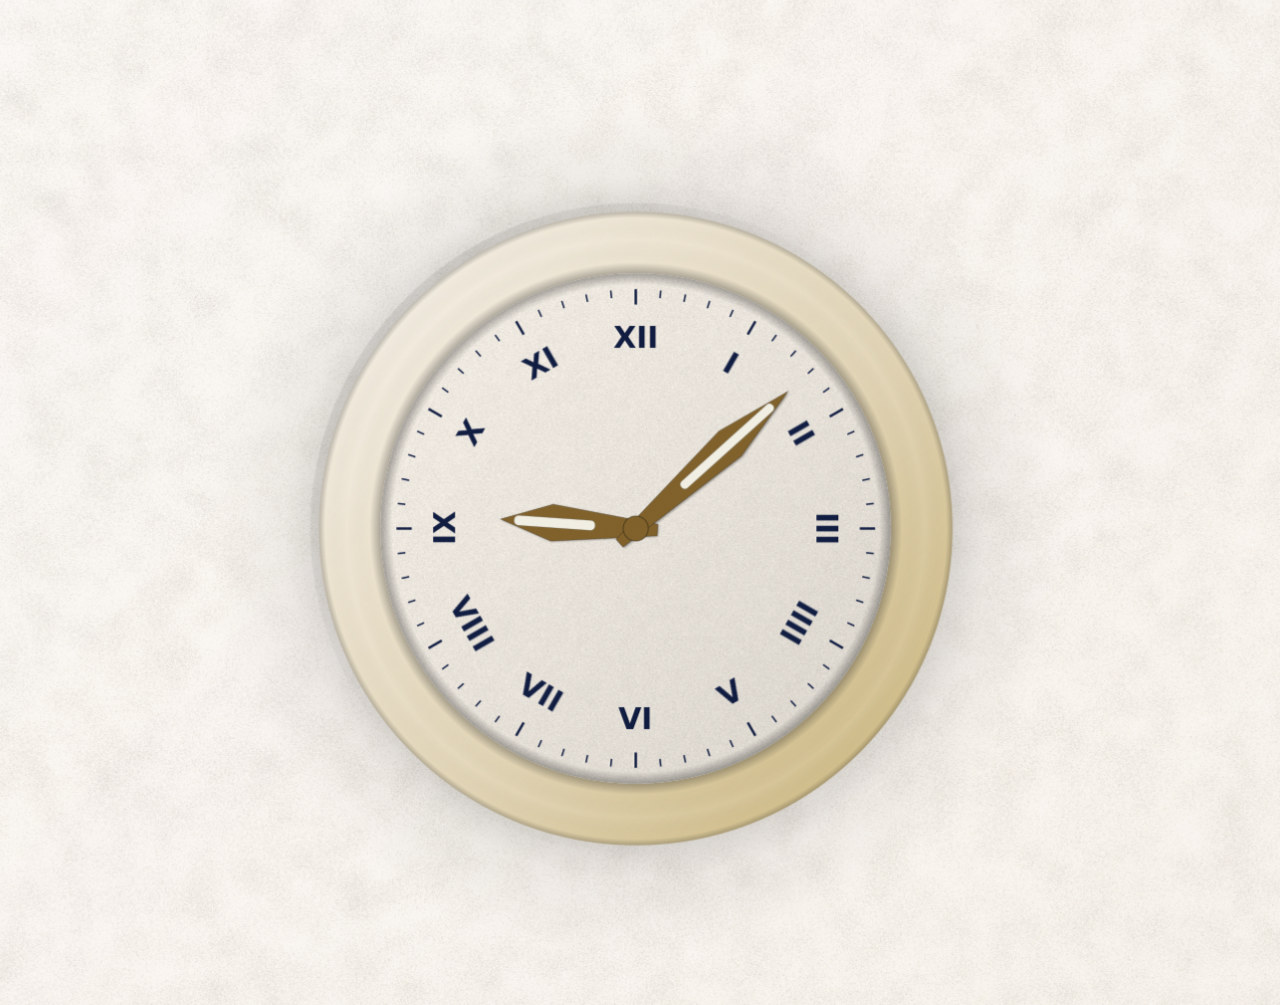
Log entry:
h=9 m=8
